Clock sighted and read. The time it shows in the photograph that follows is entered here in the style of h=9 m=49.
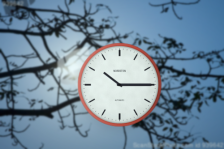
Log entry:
h=10 m=15
